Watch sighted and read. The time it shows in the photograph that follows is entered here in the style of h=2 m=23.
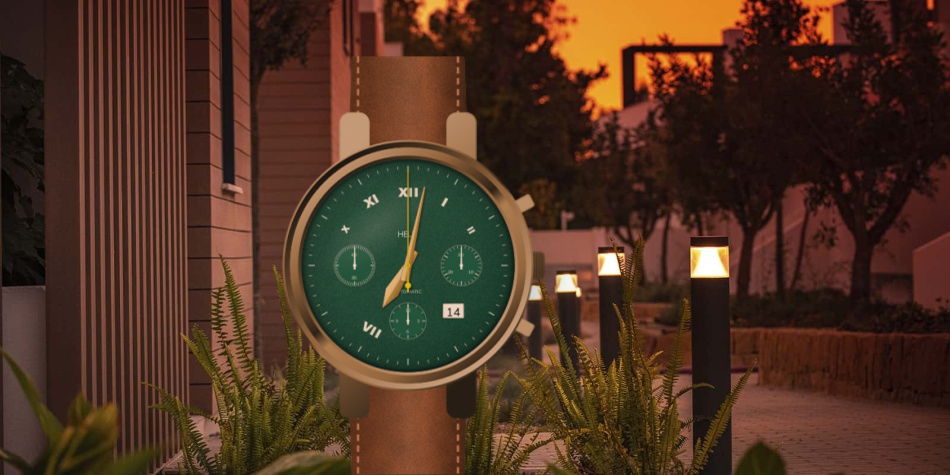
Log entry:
h=7 m=2
